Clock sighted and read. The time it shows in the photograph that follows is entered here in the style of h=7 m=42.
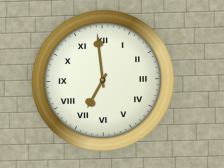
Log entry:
h=6 m=59
